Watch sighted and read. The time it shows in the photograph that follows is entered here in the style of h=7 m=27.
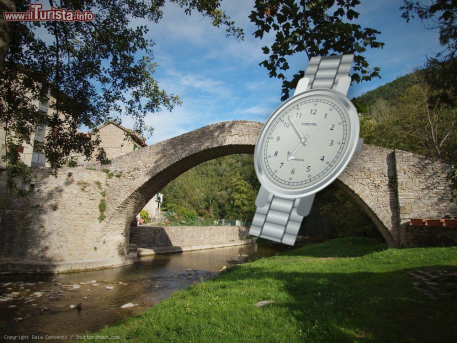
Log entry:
h=6 m=52
